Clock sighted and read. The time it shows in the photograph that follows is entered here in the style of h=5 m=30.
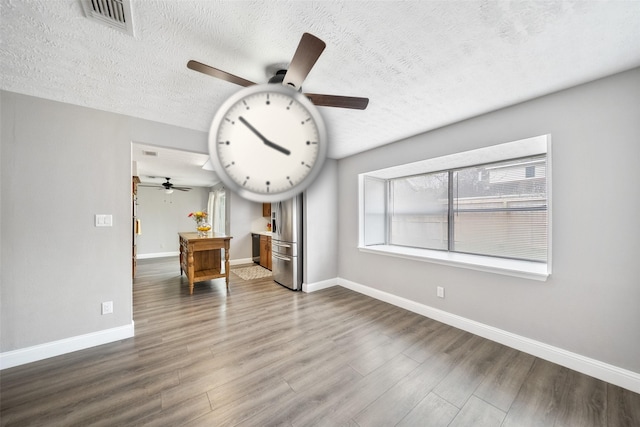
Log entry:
h=3 m=52
